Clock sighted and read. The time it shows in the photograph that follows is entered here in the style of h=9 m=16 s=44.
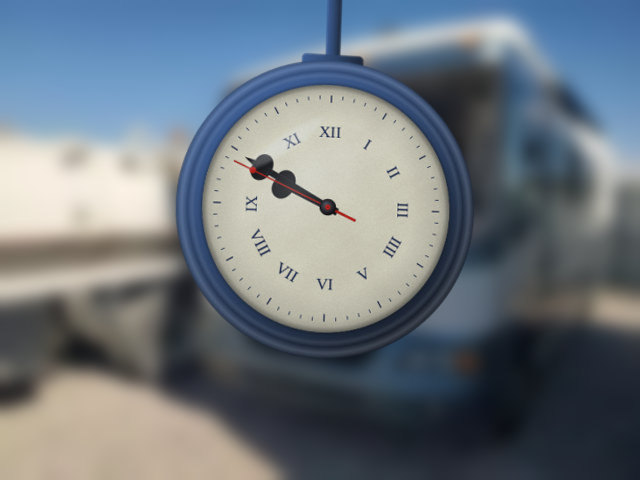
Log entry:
h=9 m=49 s=49
